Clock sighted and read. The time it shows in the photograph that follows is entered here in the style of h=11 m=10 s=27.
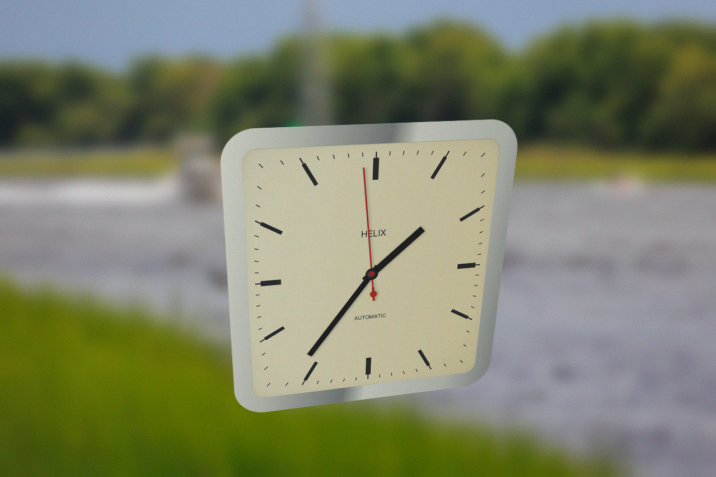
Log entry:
h=1 m=35 s=59
